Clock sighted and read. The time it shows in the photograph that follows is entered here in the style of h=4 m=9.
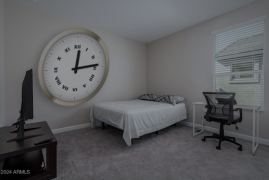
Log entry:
h=12 m=14
